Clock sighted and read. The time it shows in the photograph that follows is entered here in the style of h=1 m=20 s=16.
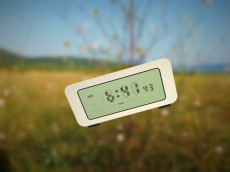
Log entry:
h=6 m=41 s=43
